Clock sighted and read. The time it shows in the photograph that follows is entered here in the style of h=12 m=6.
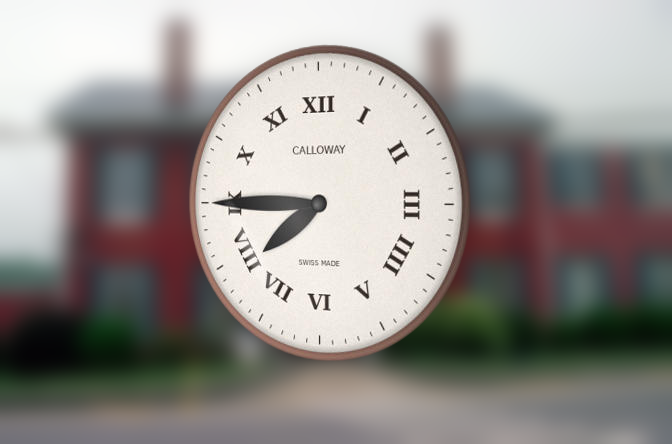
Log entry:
h=7 m=45
